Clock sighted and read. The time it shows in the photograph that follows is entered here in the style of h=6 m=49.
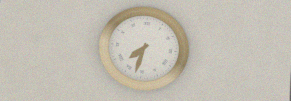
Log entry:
h=7 m=32
